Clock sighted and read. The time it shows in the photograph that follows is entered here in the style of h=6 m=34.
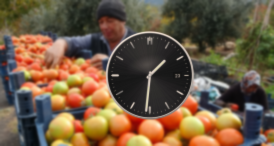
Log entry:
h=1 m=31
